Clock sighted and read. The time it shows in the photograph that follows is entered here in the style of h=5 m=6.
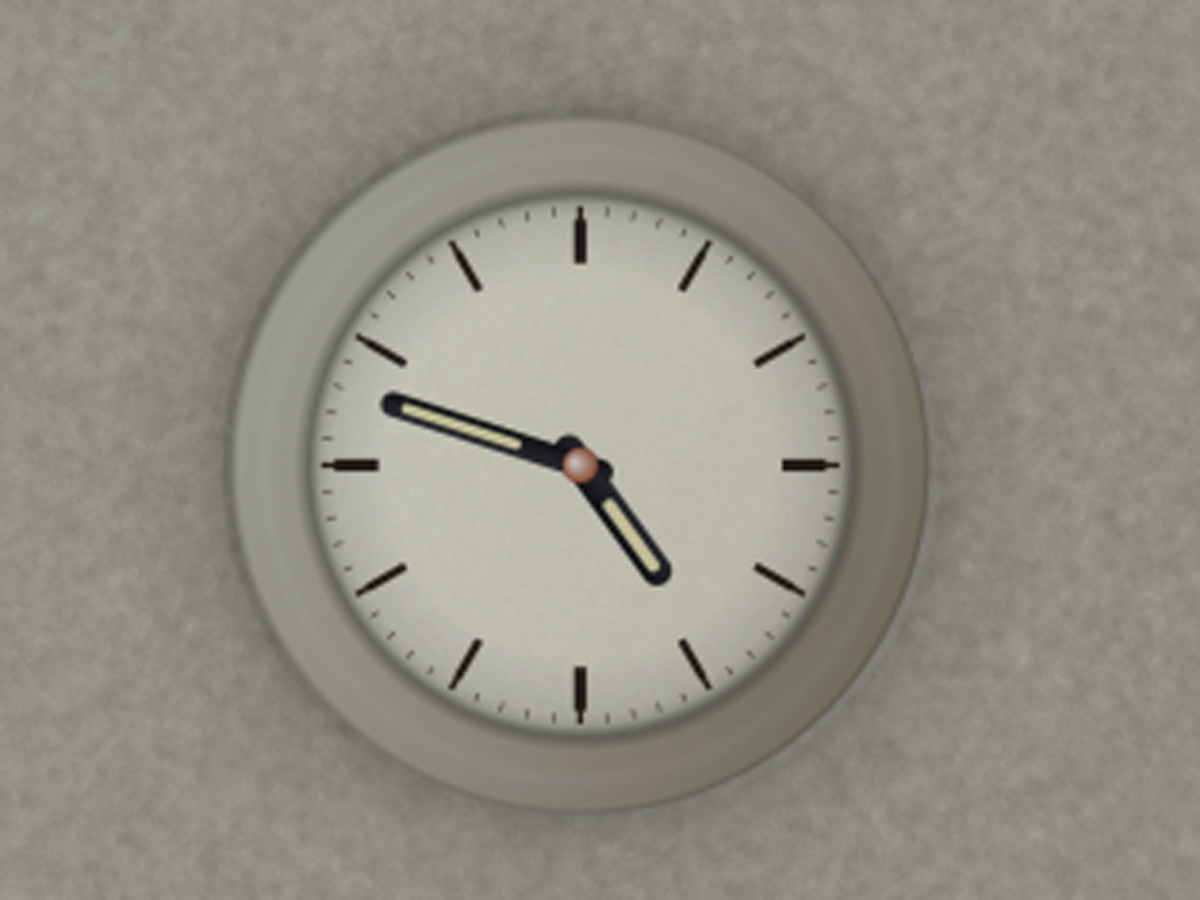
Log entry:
h=4 m=48
